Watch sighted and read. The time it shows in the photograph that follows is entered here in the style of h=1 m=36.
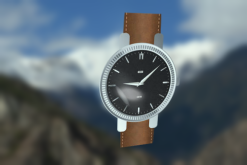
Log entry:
h=9 m=8
